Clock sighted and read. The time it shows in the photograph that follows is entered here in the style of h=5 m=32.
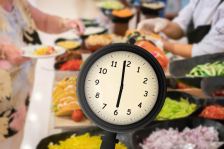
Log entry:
h=5 m=59
